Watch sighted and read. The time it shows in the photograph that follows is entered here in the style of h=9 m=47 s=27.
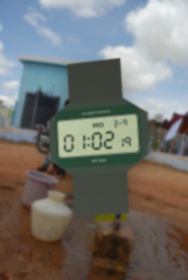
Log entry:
h=1 m=2 s=19
